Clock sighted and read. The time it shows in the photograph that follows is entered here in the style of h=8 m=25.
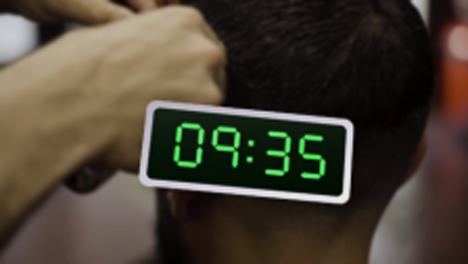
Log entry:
h=9 m=35
